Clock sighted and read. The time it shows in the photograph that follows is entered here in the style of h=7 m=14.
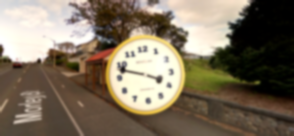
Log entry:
h=3 m=48
